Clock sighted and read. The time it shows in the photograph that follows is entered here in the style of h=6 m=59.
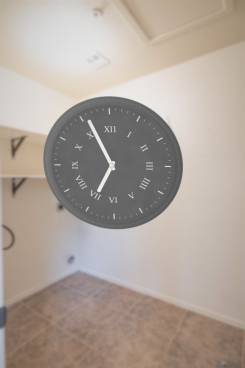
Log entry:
h=6 m=56
